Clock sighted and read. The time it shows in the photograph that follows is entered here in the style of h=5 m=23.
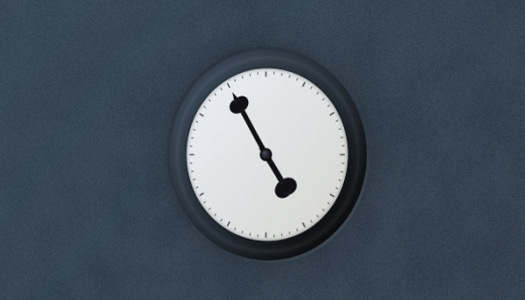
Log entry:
h=4 m=55
